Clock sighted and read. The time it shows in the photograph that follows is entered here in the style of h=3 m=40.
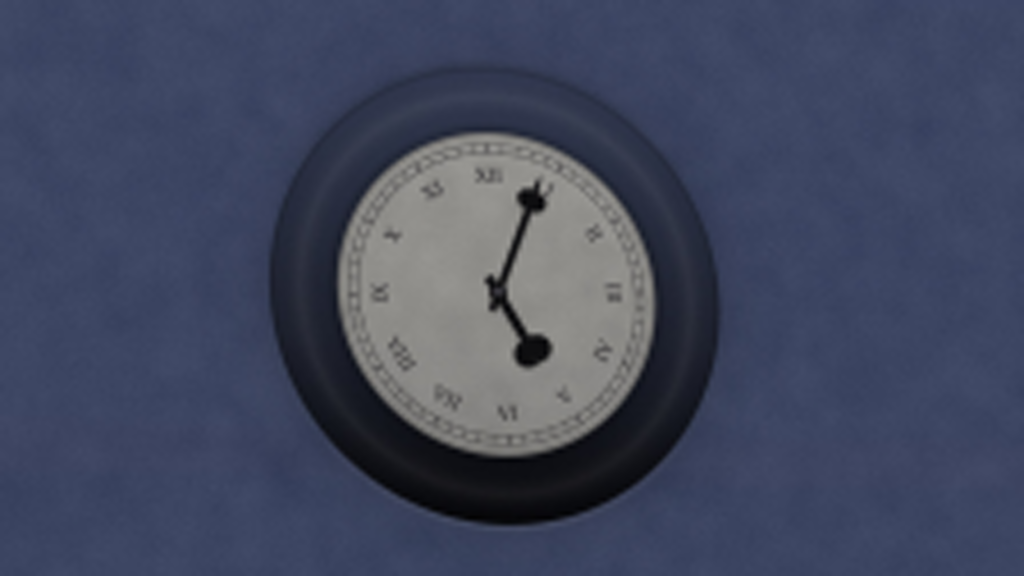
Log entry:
h=5 m=4
